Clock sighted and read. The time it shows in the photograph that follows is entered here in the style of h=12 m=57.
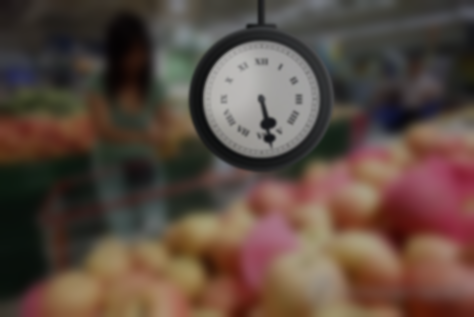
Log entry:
h=5 m=28
